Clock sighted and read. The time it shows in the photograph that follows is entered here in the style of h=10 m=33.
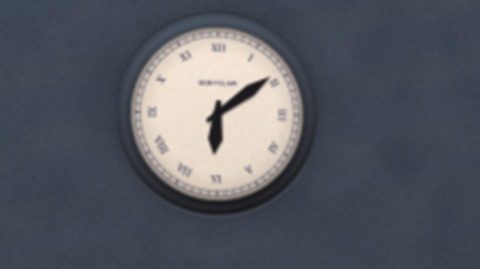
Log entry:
h=6 m=9
